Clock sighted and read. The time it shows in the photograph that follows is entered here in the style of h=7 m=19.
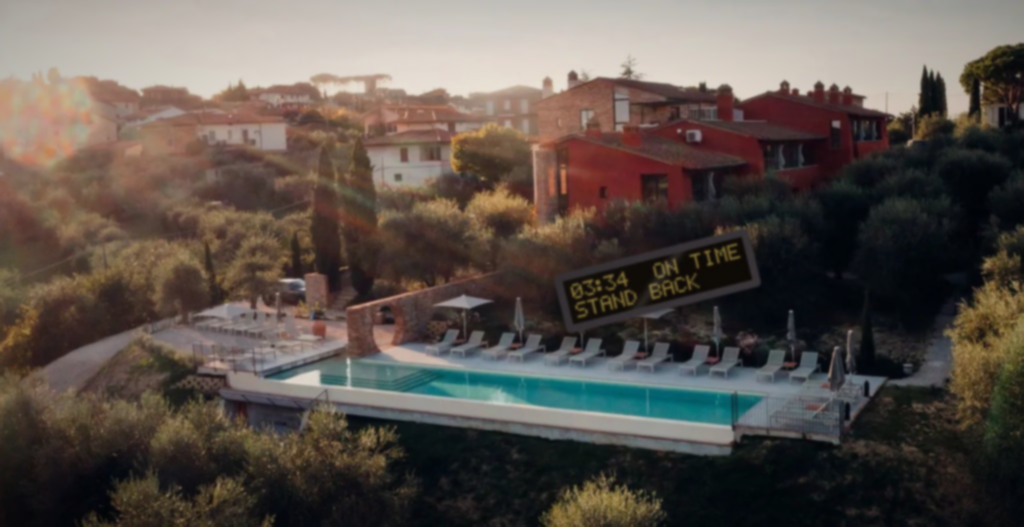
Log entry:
h=3 m=34
